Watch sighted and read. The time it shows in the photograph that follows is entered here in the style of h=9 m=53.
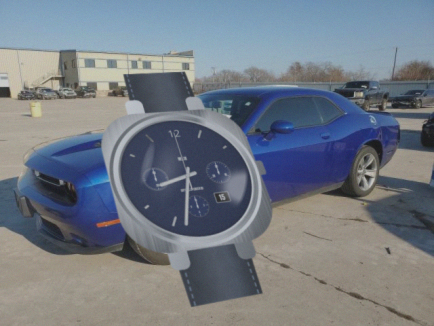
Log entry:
h=8 m=33
